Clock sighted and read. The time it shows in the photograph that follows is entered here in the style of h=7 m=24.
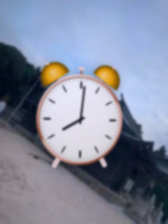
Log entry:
h=8 m=1
